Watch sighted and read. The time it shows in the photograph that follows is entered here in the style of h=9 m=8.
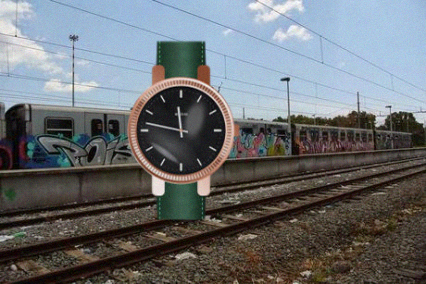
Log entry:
h=11 m=47
